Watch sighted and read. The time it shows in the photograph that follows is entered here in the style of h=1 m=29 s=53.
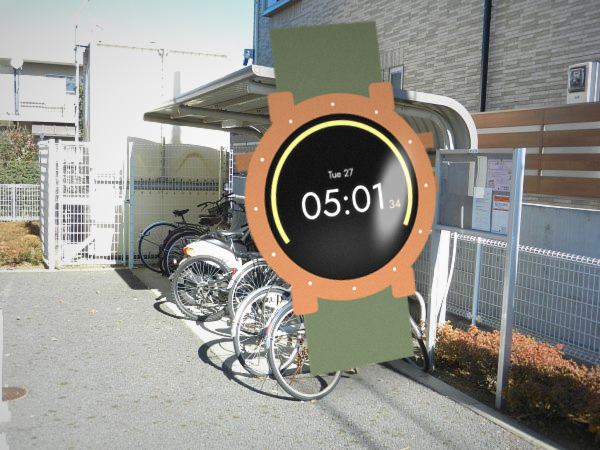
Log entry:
h=5 m=1 s=34
